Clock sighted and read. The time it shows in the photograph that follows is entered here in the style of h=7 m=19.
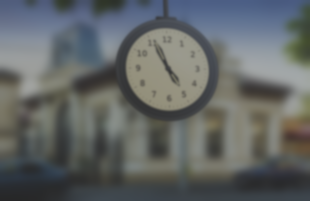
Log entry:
h=4 m=56
